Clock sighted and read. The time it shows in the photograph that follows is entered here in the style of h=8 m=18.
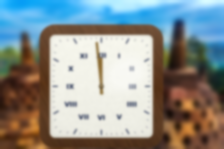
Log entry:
h=11 m=59
